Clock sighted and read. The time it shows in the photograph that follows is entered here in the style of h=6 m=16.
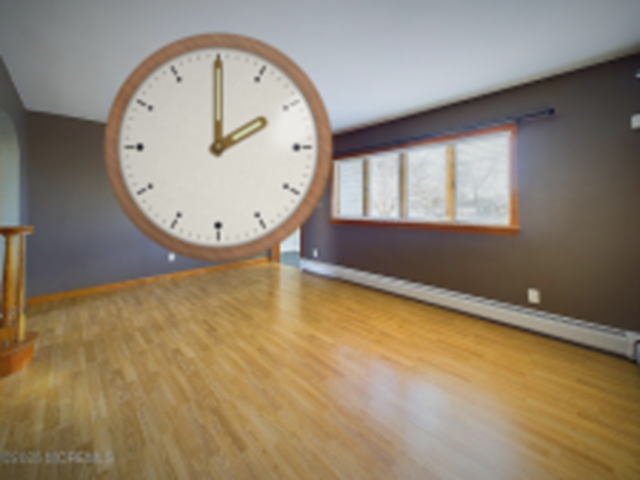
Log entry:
h=2 m=0
